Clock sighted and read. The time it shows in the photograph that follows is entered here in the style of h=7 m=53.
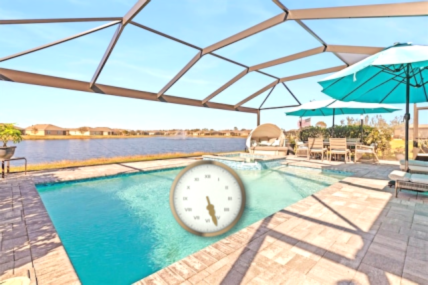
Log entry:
h=5 m=27
